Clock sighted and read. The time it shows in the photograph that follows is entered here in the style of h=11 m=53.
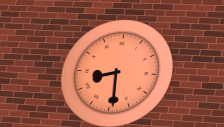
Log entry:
h=8 m=29
